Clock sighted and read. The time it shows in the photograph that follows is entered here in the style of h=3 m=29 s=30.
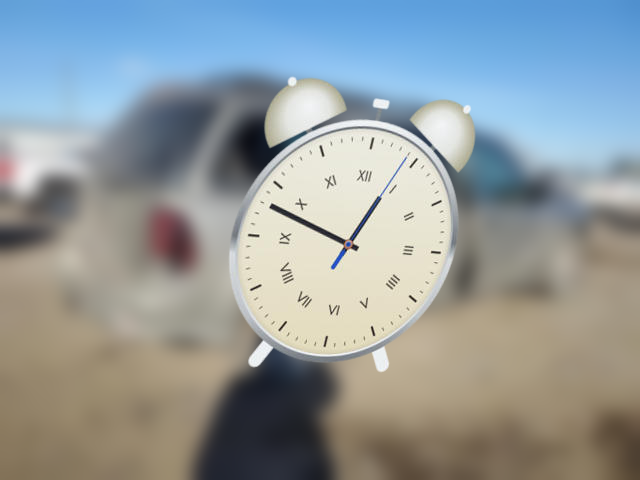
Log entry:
h=12 m=48 s=4
